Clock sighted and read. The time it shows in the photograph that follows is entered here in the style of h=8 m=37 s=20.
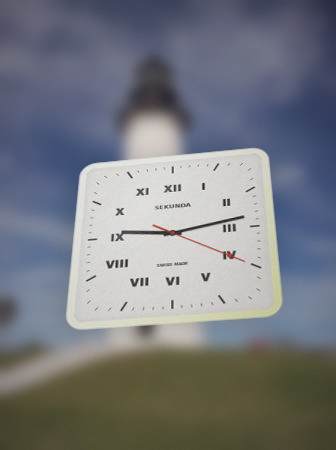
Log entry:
h=9 m=13 s=20
